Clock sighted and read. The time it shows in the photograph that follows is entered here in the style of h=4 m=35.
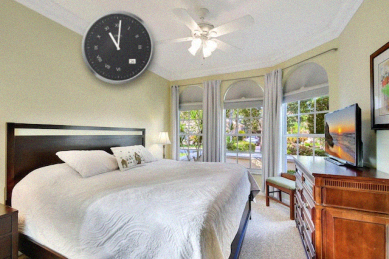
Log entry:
h=11 m=1
